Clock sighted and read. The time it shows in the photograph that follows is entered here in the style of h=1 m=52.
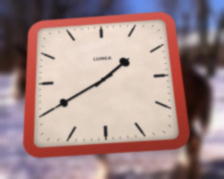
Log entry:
h=1 m=40
